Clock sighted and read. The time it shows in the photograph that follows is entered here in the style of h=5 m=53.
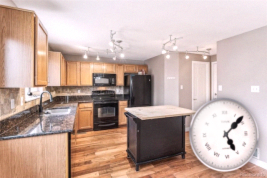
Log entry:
h=5 m=8
